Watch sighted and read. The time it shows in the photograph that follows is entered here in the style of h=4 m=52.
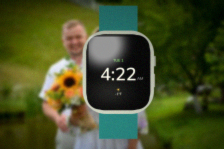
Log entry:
h=4 m=22
